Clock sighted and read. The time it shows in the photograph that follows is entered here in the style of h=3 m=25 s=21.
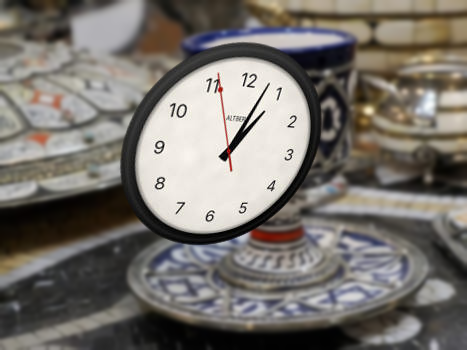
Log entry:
h=1 m=2 s=56
